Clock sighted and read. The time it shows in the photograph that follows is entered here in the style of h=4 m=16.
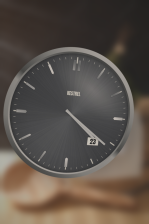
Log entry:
h=4 m=21
